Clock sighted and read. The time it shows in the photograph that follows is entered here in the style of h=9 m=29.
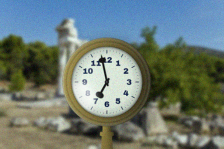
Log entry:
h=6 m=58
